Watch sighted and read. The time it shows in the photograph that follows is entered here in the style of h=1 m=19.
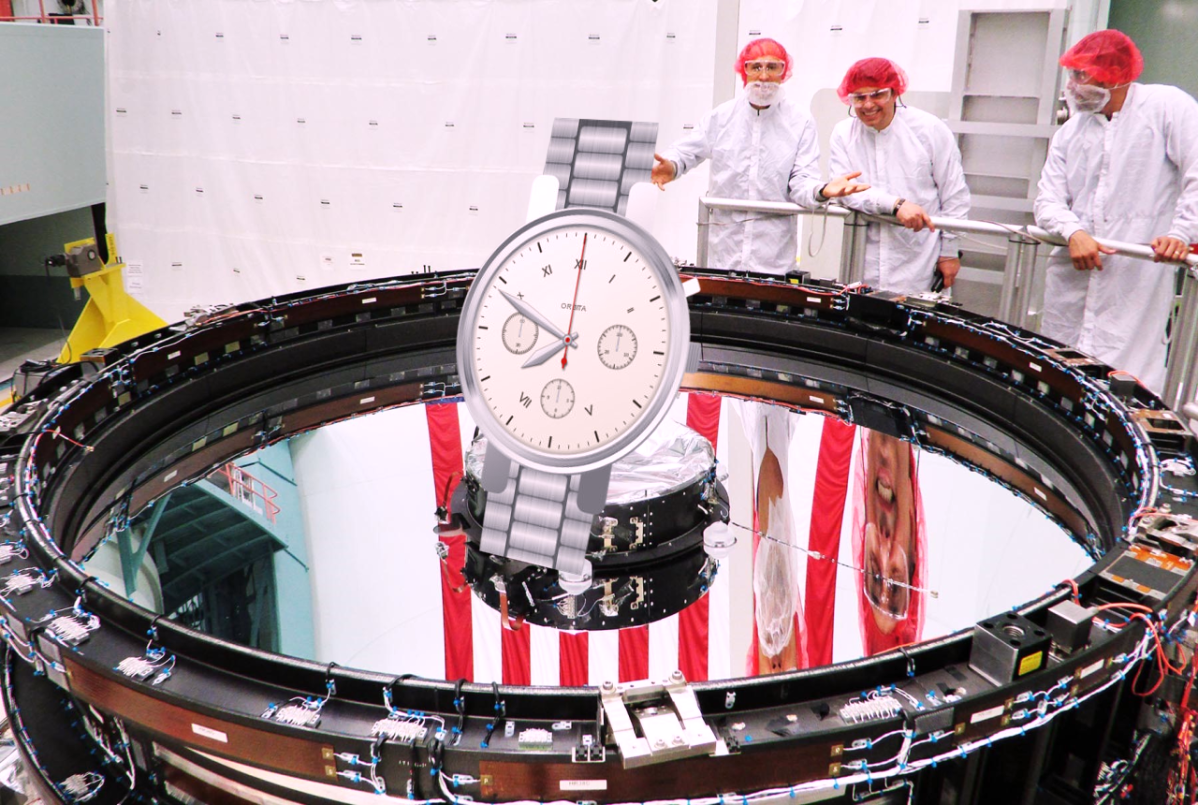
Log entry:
h=7 m=49
